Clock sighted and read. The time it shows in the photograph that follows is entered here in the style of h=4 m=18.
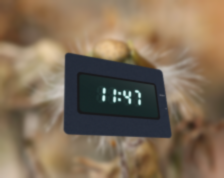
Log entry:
h=11 m=47
